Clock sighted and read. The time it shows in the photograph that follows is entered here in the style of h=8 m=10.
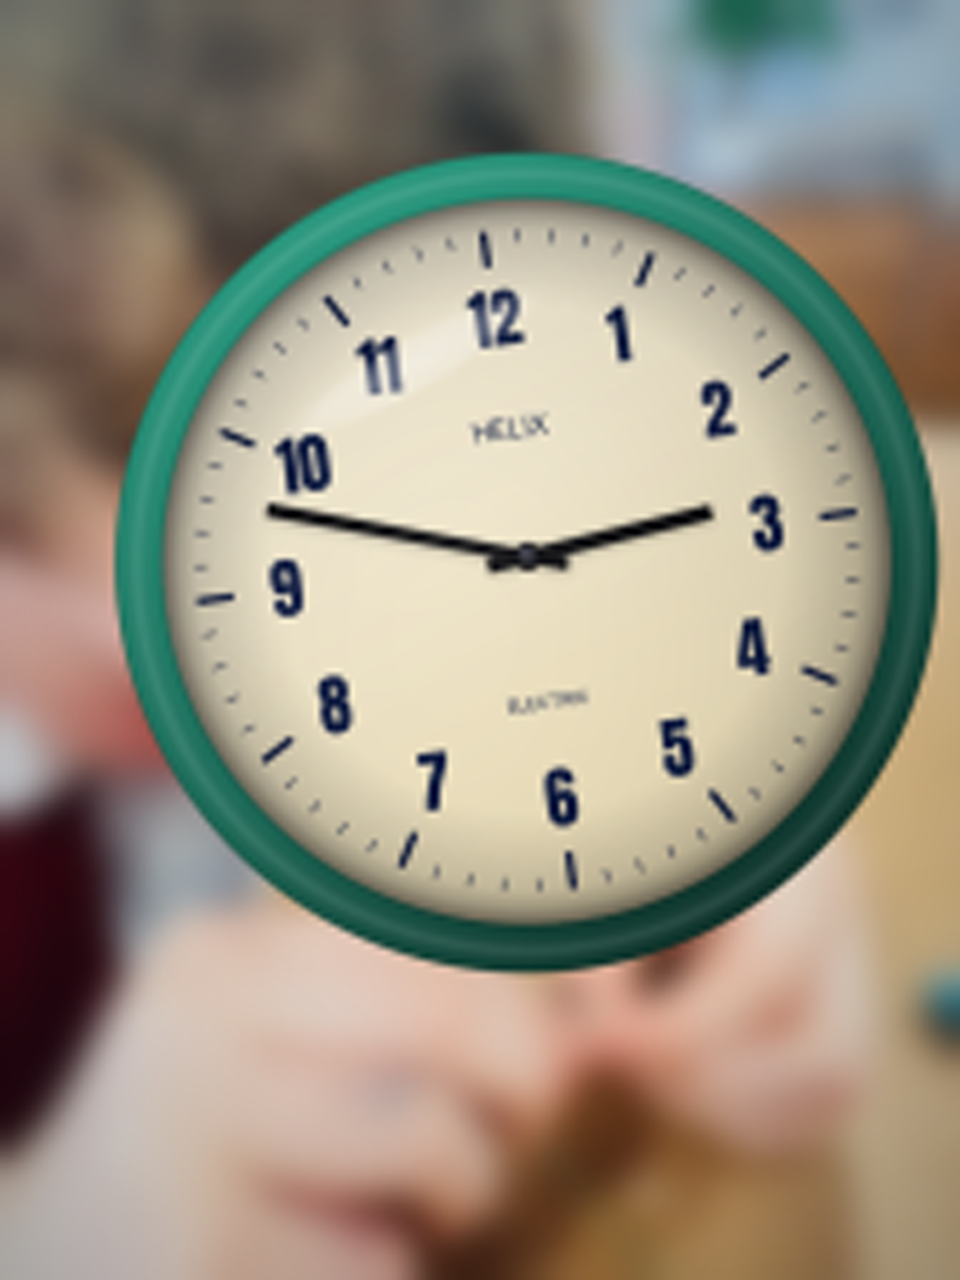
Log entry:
h=2 m=48
